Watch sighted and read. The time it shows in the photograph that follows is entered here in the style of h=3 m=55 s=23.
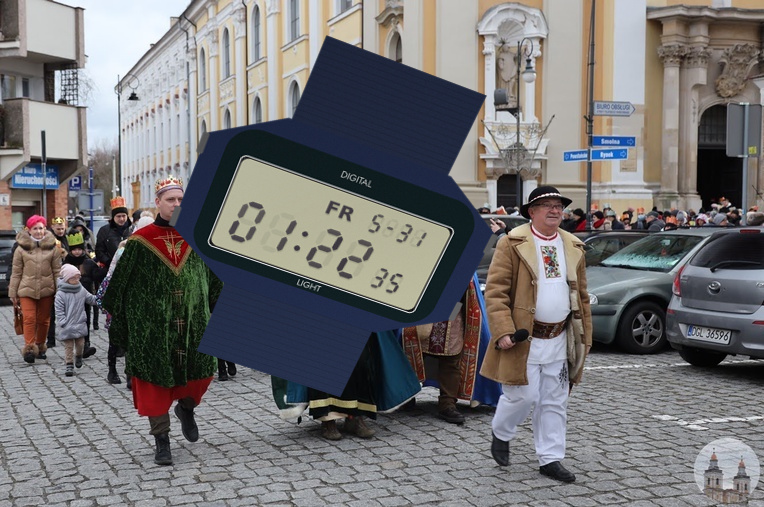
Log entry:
h=1 m=22 s=35
